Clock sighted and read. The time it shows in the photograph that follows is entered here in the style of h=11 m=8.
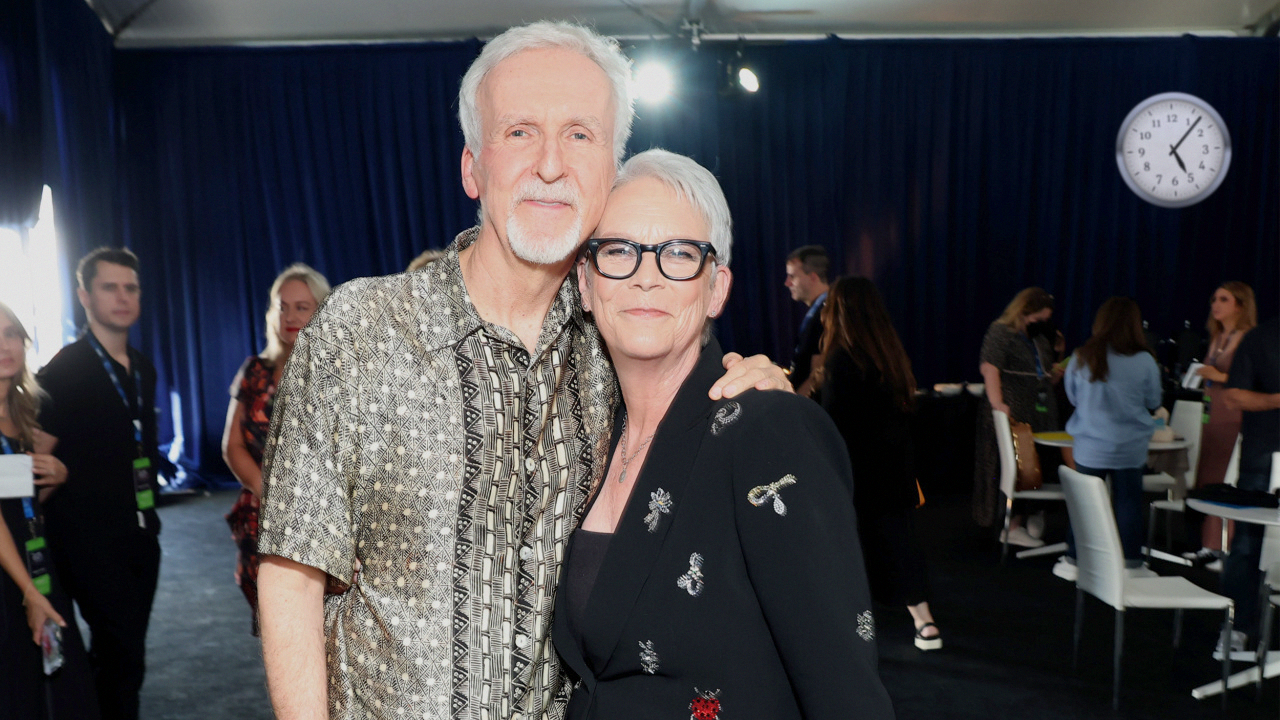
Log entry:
h=5 m=7
